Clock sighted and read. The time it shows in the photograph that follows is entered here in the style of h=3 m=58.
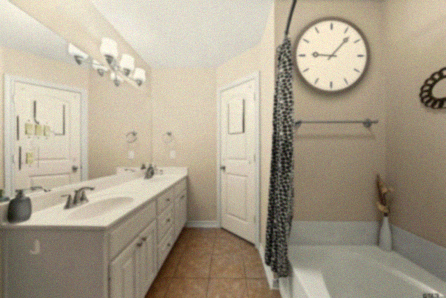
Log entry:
h=9 m=7
